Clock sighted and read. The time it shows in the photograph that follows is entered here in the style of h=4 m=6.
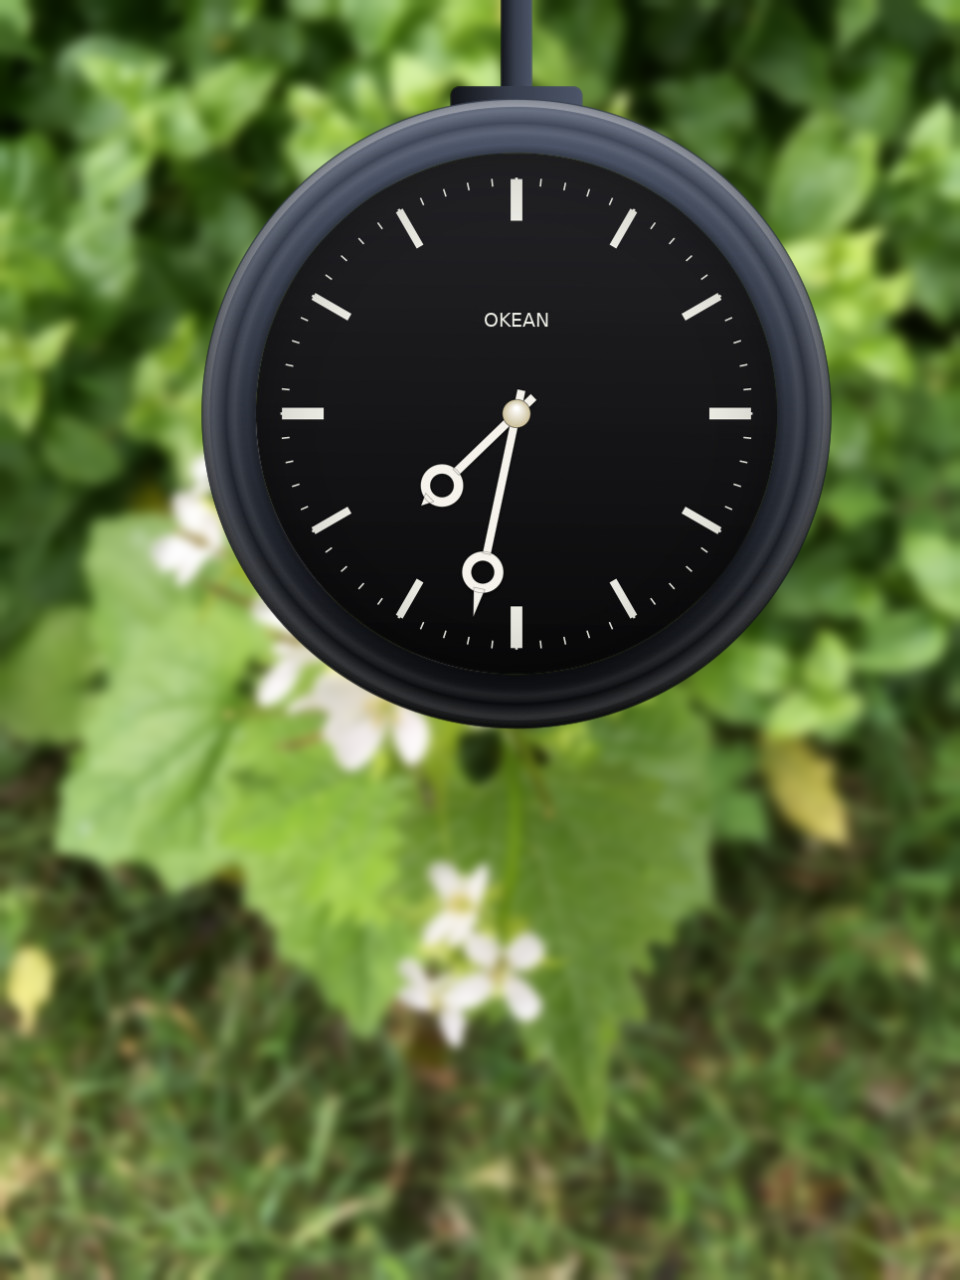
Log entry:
h=7 m=32
